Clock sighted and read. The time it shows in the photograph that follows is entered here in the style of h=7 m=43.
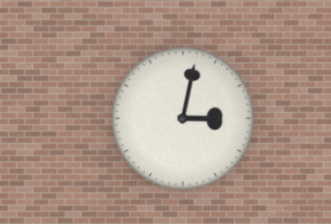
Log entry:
h=3 m=2
